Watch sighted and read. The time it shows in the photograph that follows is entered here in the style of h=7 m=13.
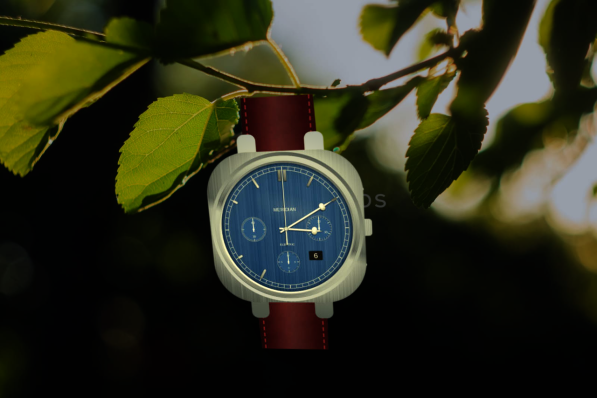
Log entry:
h=3 m=10
